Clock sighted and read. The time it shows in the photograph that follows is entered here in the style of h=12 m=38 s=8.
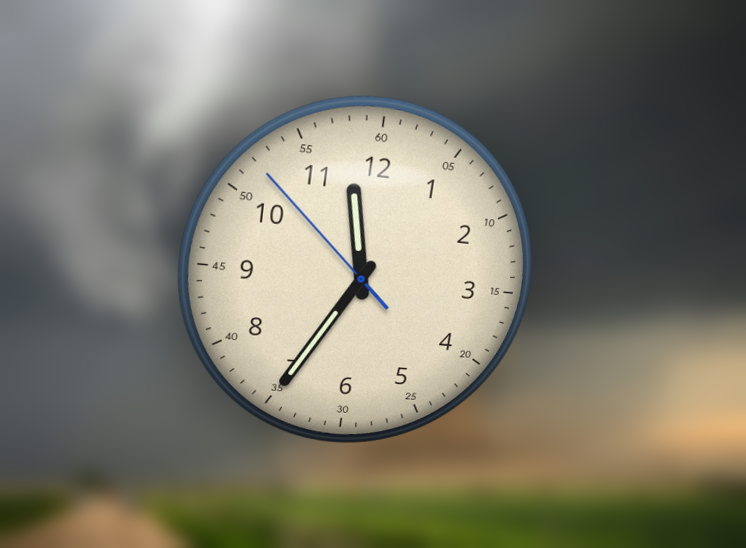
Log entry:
h=11 m=34 s=52
